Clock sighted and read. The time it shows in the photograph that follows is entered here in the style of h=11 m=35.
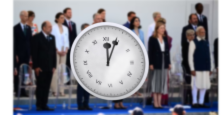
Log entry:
h=12 m=4
